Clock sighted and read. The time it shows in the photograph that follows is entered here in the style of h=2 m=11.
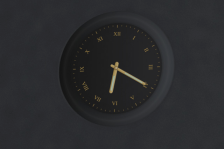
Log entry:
h=6 m=20
